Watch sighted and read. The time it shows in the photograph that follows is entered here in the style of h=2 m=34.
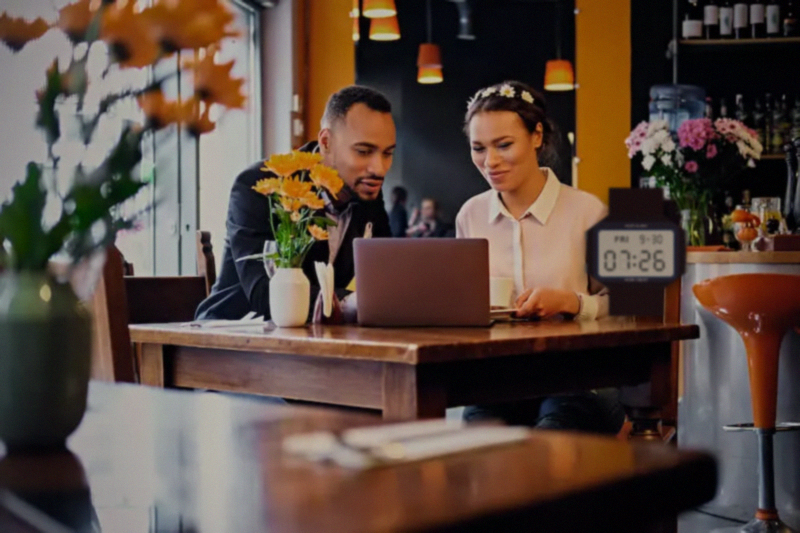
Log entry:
h=7 m=26
